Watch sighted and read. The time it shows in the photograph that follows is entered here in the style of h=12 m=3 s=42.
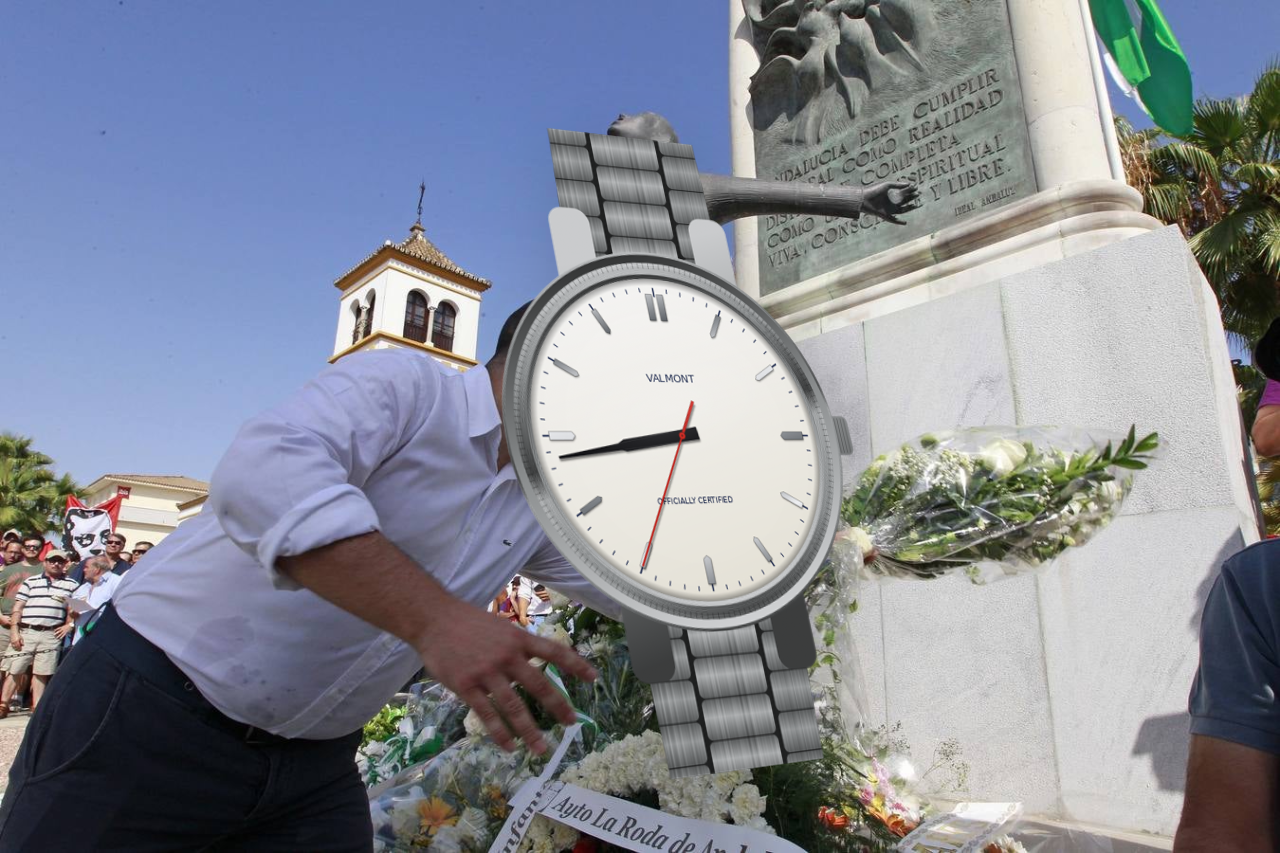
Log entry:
h=8 m=43 s=35
